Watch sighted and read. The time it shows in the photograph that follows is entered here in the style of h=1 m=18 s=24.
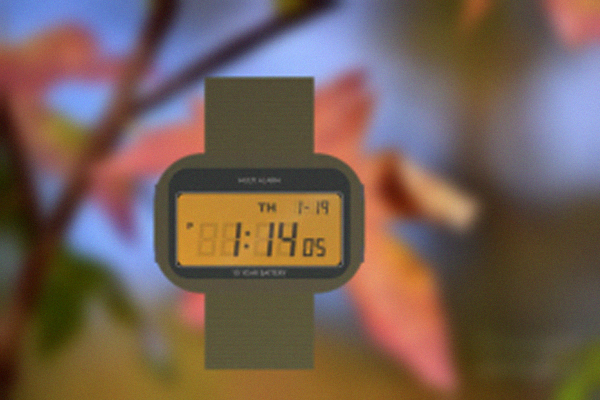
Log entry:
h=1 m=14 s=5
